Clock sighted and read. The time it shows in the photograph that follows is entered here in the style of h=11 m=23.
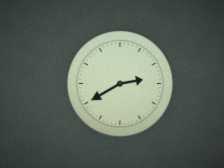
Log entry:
h=2 m=40
